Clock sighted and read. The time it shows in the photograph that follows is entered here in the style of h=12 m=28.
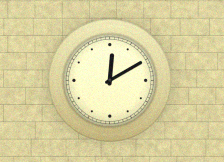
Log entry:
h=12 m=10
